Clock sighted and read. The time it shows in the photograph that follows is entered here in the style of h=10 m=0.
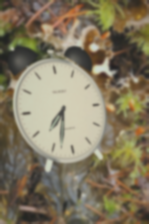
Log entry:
h=7 m=33
